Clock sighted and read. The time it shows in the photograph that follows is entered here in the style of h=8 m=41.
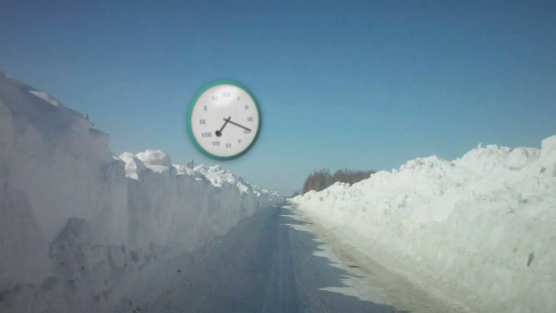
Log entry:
h=7 m=19
